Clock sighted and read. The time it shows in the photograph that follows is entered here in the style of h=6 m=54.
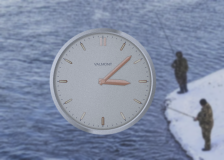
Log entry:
h=3 m=8
